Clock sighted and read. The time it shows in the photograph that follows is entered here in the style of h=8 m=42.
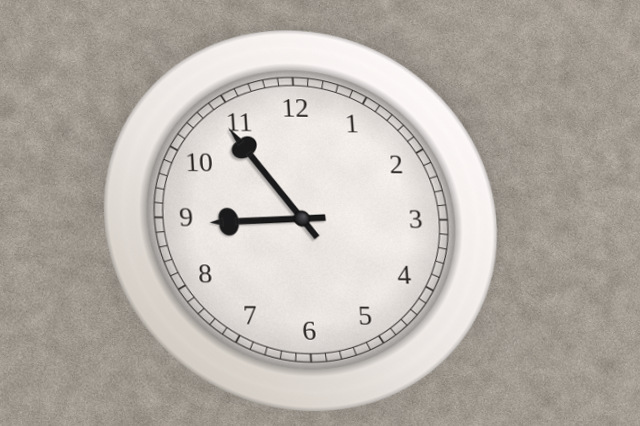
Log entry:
h=8 m=54
